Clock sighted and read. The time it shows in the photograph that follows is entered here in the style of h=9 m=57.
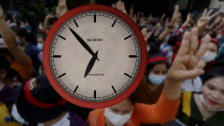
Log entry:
h=6 m=53
